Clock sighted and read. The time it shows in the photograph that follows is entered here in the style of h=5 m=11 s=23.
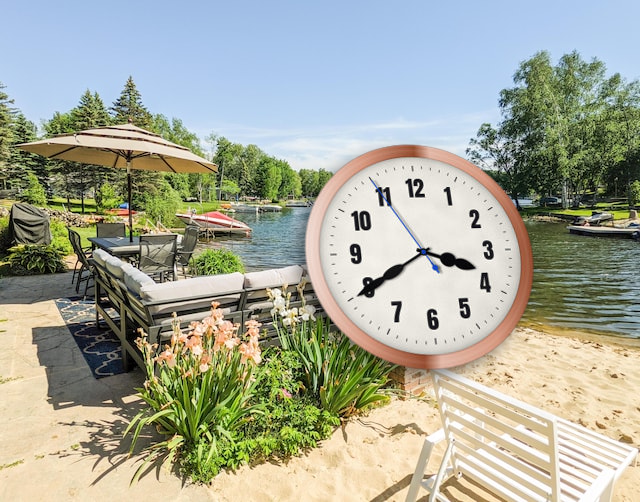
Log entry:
h=3 m=39 s=55
